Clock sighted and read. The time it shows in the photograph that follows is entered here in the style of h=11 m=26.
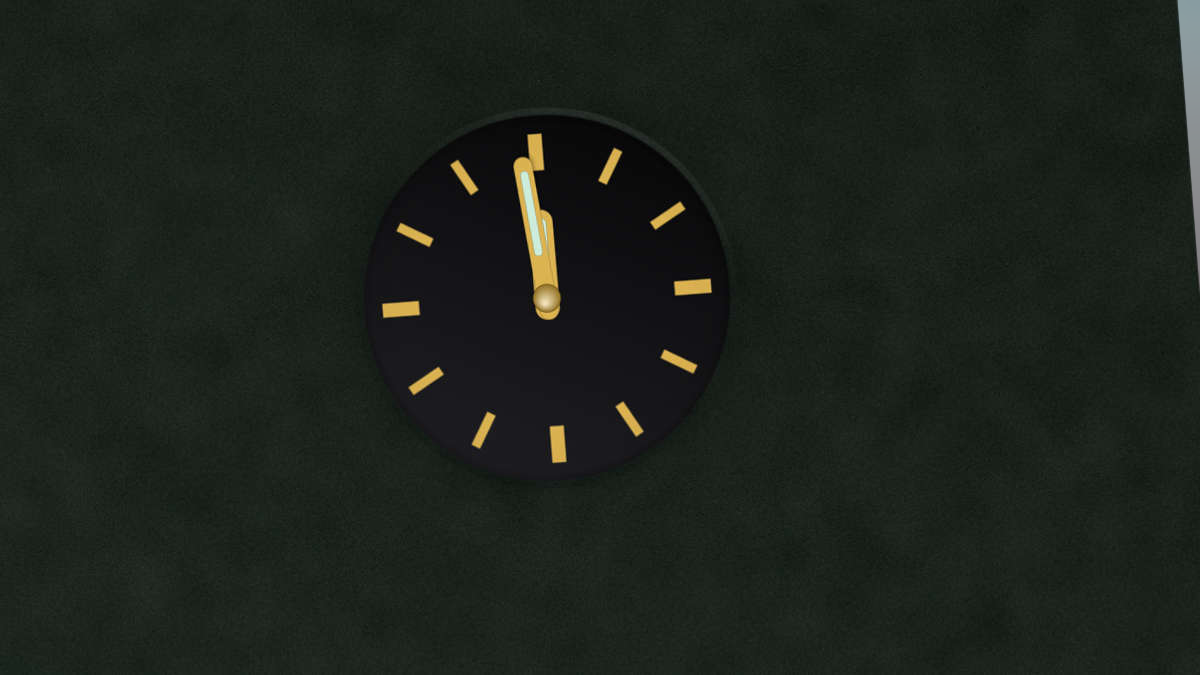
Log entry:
h=11 m=59
